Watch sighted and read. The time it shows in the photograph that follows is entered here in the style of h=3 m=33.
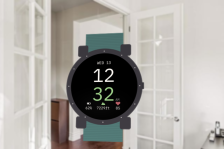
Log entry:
h=12 m=32
